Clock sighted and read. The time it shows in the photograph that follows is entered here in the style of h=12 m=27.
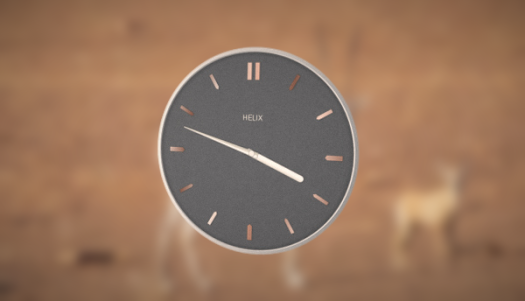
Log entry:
h=3 m=48
